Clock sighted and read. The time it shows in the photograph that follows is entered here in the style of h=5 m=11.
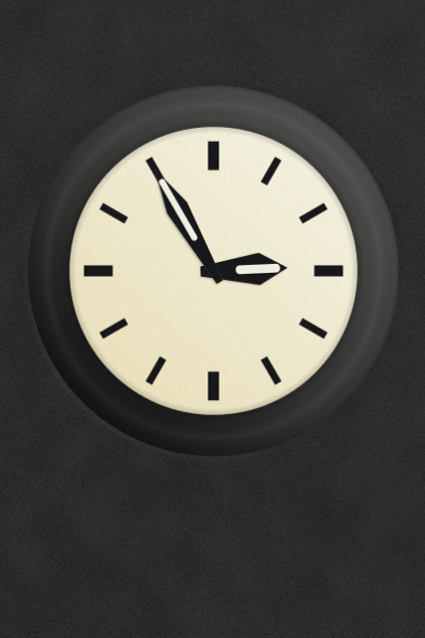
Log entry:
h=2 m=55
